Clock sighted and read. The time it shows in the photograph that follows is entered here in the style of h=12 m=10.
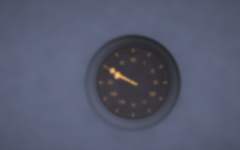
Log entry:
h=9 m=50
